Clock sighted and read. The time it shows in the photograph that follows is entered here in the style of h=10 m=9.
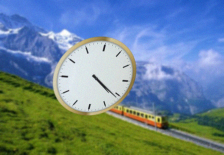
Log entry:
h=4 m=21
